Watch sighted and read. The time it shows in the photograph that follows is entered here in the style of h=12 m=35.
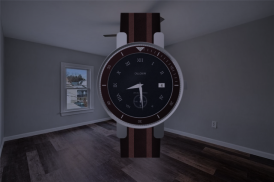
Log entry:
h=8 m=29
